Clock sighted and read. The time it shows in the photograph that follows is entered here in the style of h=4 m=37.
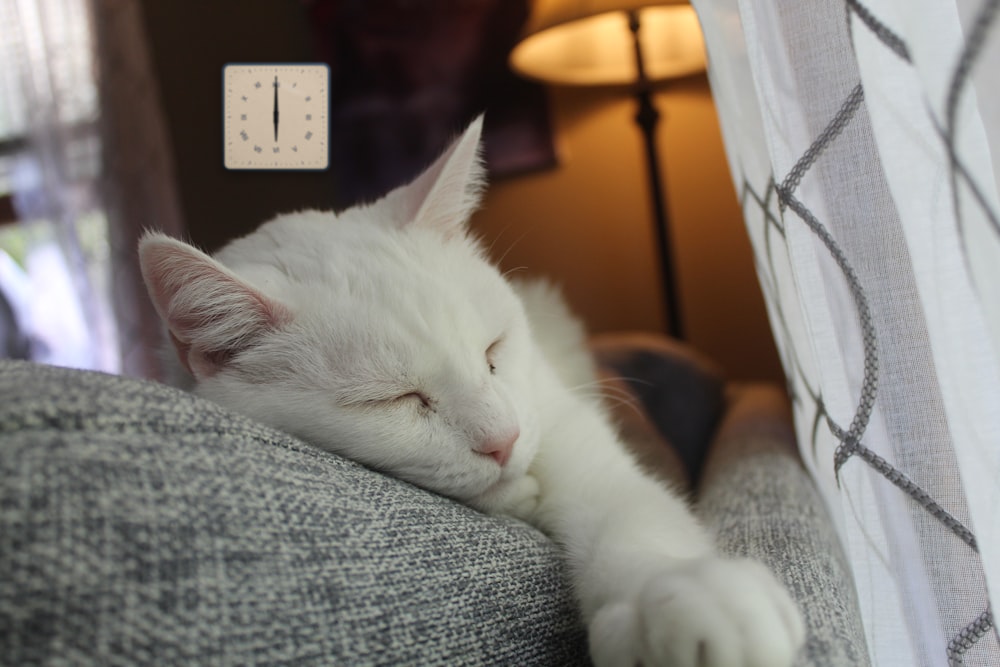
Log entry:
h=6 m=0
